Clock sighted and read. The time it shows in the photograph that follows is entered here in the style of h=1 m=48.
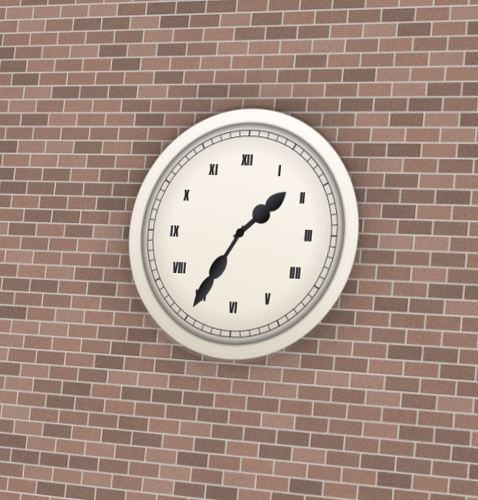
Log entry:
h=1 m=35
